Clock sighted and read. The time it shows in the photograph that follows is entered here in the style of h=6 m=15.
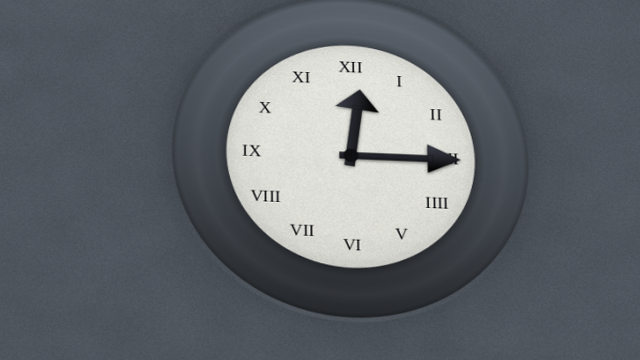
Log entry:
h=12 m=15
